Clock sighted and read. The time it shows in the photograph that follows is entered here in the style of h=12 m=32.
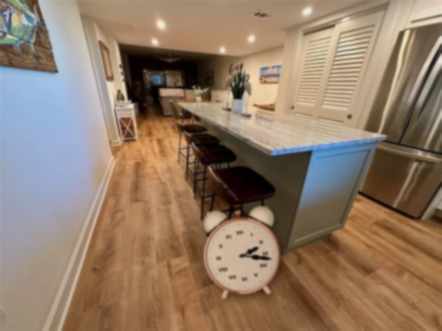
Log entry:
h=2 m=17
